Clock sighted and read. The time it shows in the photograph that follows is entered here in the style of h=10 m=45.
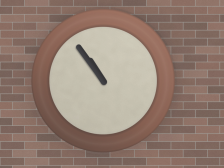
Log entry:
h=10 m=54
